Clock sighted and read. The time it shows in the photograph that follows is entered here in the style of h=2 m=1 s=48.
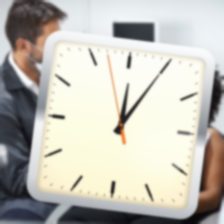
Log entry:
h=12 m=4 s=57
